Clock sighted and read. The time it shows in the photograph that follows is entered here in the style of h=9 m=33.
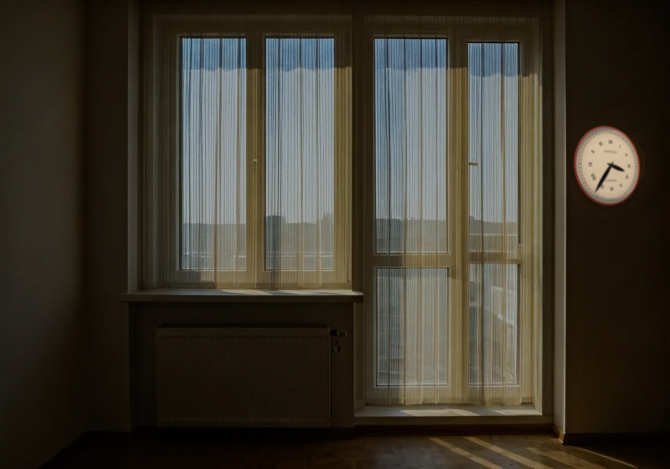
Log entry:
h=3 m=36
